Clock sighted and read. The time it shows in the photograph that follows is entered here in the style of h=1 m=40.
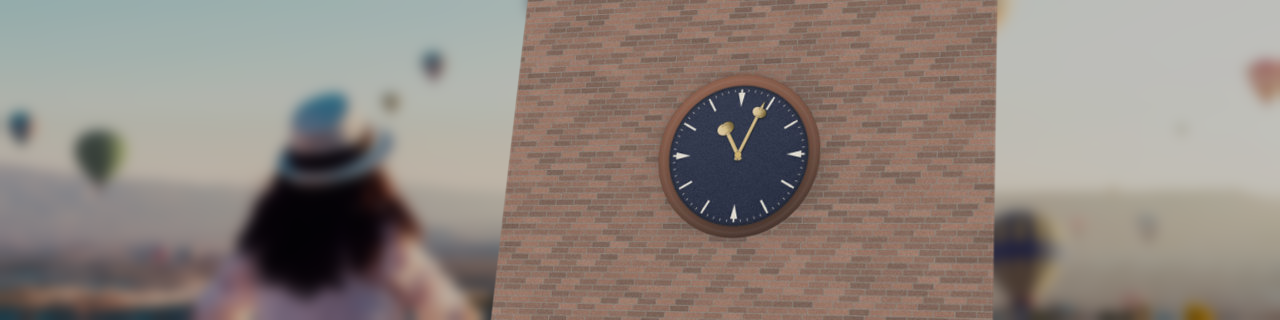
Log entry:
h=11 m=4
